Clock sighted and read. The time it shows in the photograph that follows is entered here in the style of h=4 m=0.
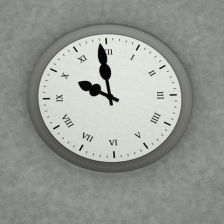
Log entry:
h=9 m=59
